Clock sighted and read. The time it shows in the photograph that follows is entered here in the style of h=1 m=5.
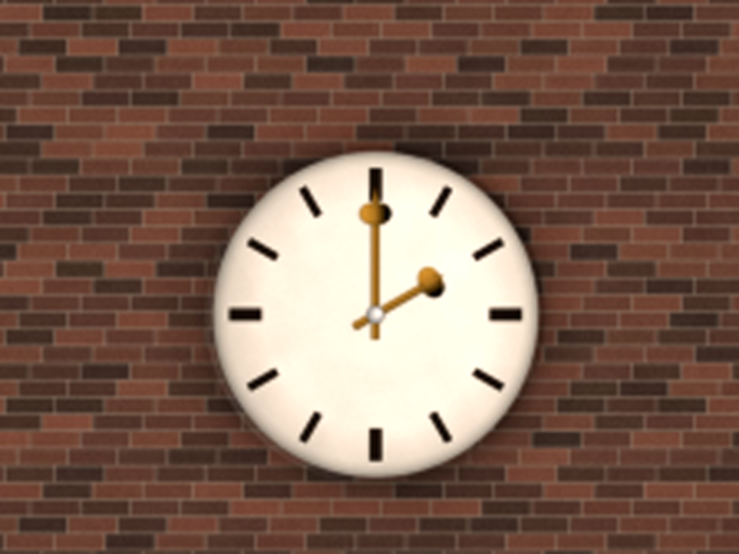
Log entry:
h=2 m=0
